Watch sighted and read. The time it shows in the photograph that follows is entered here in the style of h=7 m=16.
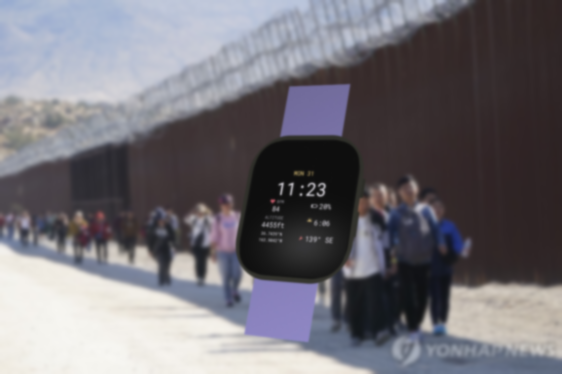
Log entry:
h=11 m=23
